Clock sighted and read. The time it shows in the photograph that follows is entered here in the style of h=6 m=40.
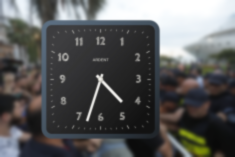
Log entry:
h=4 m=33
